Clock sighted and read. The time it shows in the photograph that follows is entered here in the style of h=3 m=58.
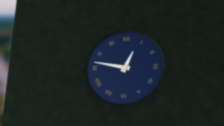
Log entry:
h=12 m=47
